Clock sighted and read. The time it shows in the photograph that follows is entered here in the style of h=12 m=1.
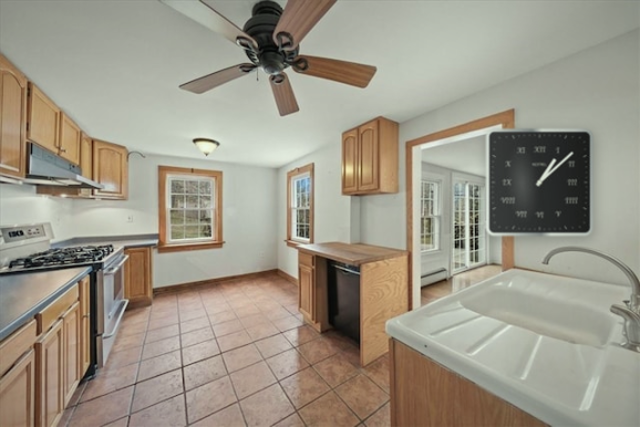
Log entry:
h=1 m=8
